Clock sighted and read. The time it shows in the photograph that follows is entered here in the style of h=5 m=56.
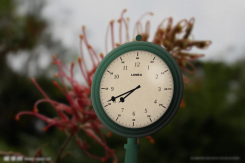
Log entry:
h=7 m=41
